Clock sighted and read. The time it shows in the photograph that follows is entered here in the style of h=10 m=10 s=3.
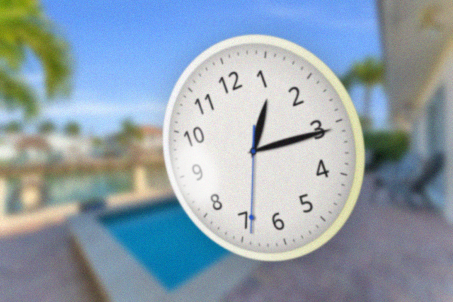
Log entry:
h=1 m=15 s=34
